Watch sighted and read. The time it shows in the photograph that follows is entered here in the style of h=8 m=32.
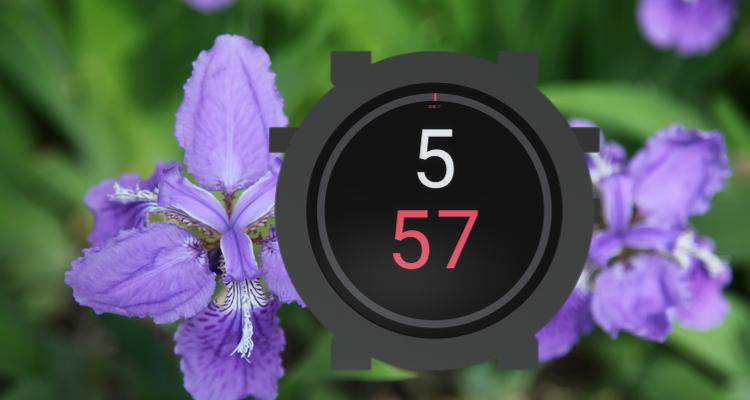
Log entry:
h=5 m=57
